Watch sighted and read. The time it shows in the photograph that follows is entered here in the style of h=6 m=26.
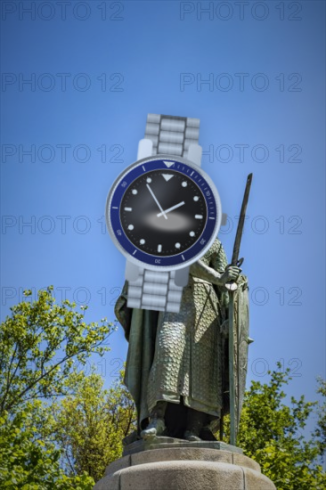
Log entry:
h=1 m=54
